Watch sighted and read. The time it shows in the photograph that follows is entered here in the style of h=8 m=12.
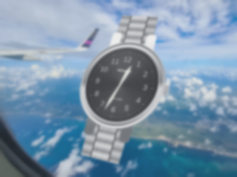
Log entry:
h=12 m=33
